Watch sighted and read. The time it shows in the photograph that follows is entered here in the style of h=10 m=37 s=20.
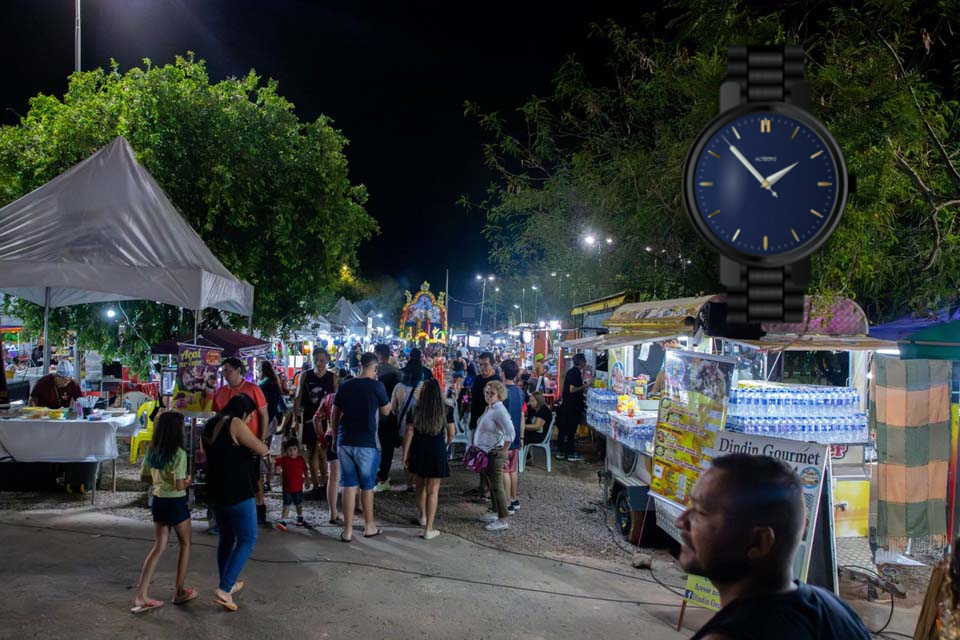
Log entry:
h=1 m=52 s=53
